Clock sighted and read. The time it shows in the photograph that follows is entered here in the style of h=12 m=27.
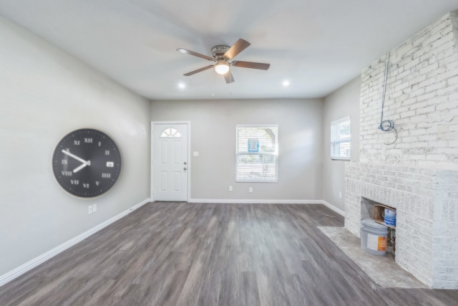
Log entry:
h=7 m=49
